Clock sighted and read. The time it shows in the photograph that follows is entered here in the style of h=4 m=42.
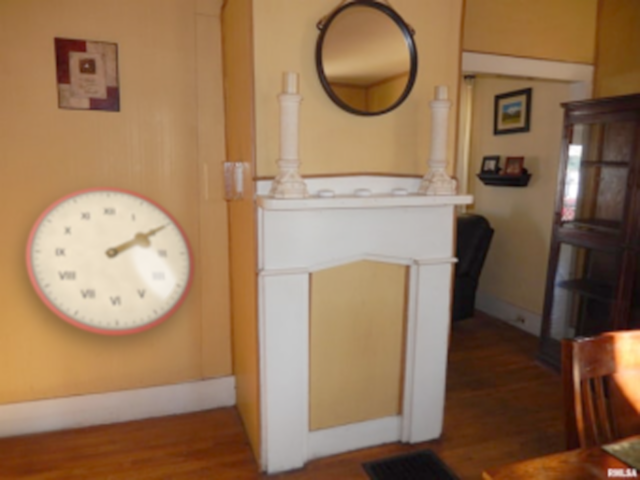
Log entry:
h=2 m=10
